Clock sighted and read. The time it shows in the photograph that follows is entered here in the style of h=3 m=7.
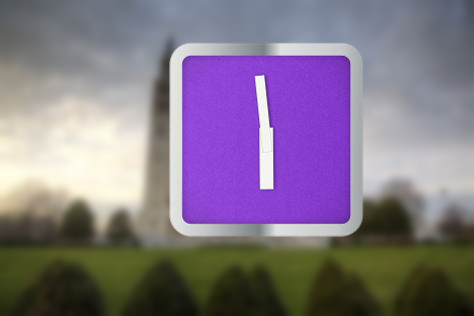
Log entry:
h=5 m=59
